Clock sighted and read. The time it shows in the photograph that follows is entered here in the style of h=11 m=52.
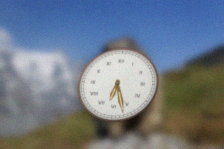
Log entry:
h=6 m=27
